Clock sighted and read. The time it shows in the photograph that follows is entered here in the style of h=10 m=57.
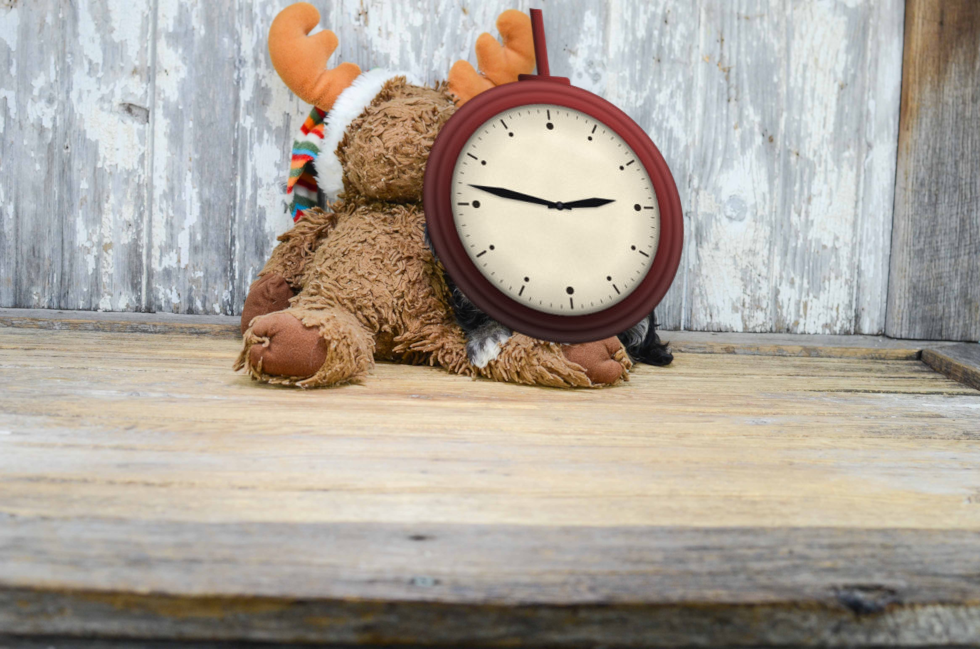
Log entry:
h=2 m=47
